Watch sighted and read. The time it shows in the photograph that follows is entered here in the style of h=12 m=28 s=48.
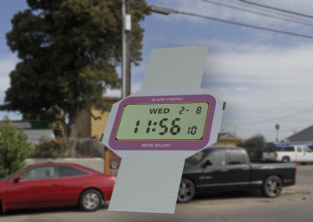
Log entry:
h=11 m=56 s=10
